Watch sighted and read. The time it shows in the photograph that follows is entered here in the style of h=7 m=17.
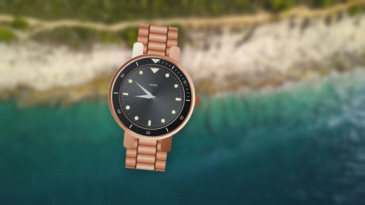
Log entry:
h=8 m=51
